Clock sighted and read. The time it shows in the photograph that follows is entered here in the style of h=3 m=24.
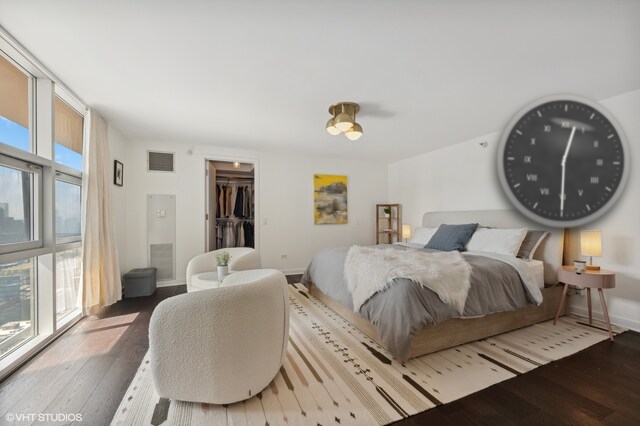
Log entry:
h=12 m=30
